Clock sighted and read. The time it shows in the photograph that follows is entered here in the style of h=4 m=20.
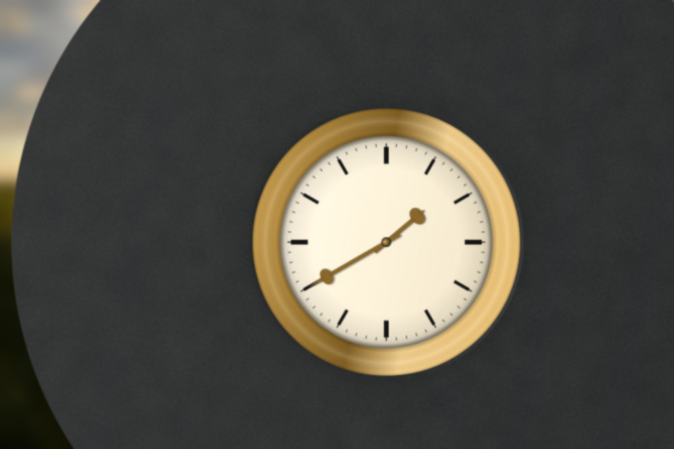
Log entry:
h=1 m=40
